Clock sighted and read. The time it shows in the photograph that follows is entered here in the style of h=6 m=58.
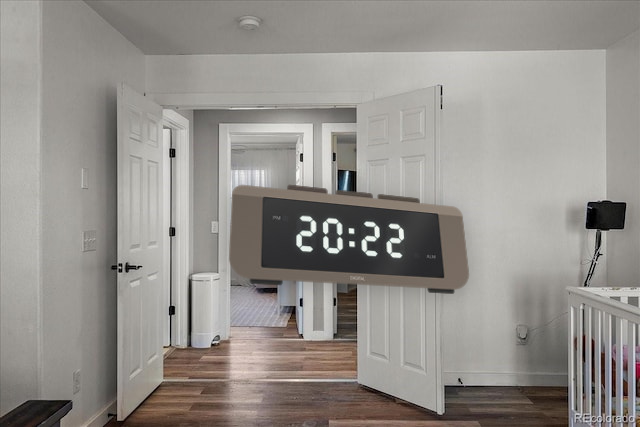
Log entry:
h=20 m=22
